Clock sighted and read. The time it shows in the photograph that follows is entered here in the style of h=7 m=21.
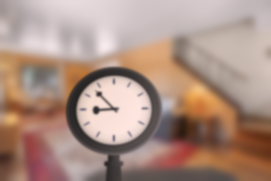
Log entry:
h=8 m=53
